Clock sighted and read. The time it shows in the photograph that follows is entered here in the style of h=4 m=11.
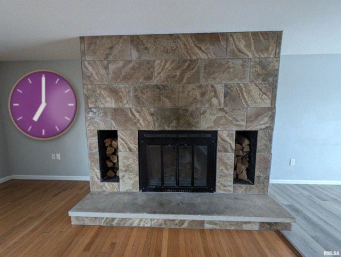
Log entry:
h=7 m=0
